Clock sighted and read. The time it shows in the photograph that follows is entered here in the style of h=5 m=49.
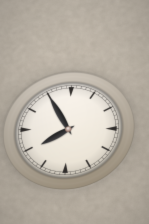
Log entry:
h=7 m=55
